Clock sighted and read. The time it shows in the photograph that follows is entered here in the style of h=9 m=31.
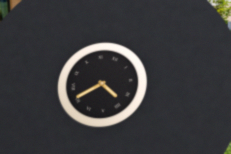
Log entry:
h=3 m=36
